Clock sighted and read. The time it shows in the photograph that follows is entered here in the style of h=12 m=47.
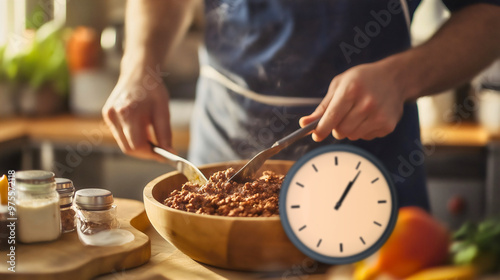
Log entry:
h=1 m=6
